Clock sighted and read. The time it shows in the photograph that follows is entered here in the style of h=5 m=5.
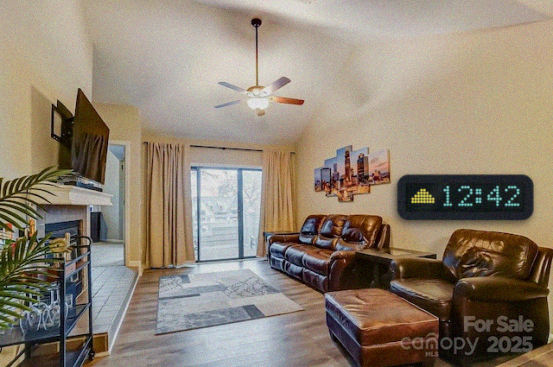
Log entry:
h=12 m=42
